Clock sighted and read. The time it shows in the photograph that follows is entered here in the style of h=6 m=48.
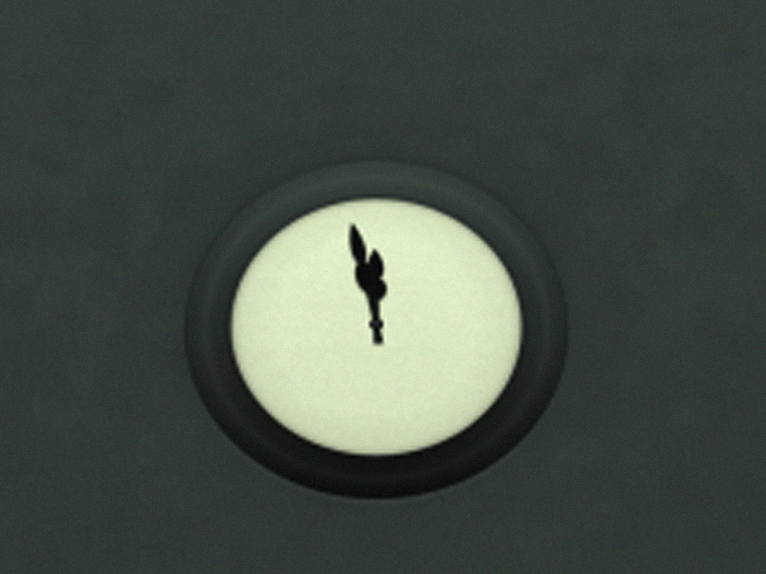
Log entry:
h=11 m=58
